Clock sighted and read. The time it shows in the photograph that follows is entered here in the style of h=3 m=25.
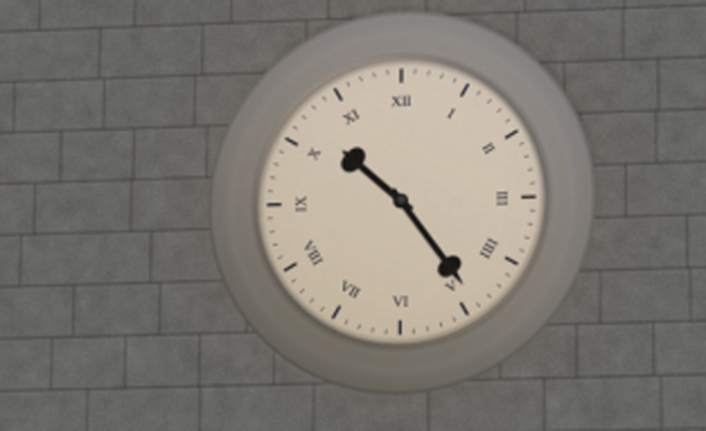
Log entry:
h=10 m=24
